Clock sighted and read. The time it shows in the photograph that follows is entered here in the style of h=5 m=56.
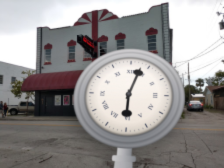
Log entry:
h=6 m=3
